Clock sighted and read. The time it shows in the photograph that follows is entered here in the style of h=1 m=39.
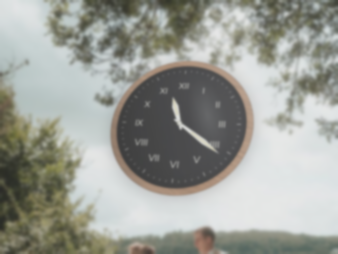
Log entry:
h=11 m=21
